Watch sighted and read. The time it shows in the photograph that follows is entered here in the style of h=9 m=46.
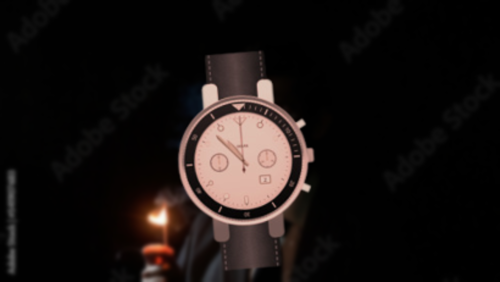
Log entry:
h=10 m=53
